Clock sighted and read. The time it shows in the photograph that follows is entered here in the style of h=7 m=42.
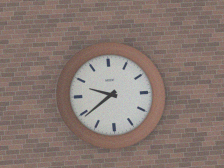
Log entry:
h=9 m=39
